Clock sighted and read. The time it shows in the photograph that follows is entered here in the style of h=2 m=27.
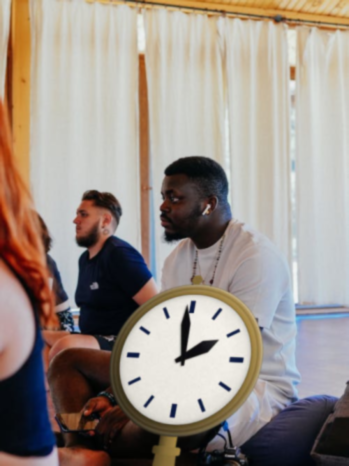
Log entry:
h=1 m=59
